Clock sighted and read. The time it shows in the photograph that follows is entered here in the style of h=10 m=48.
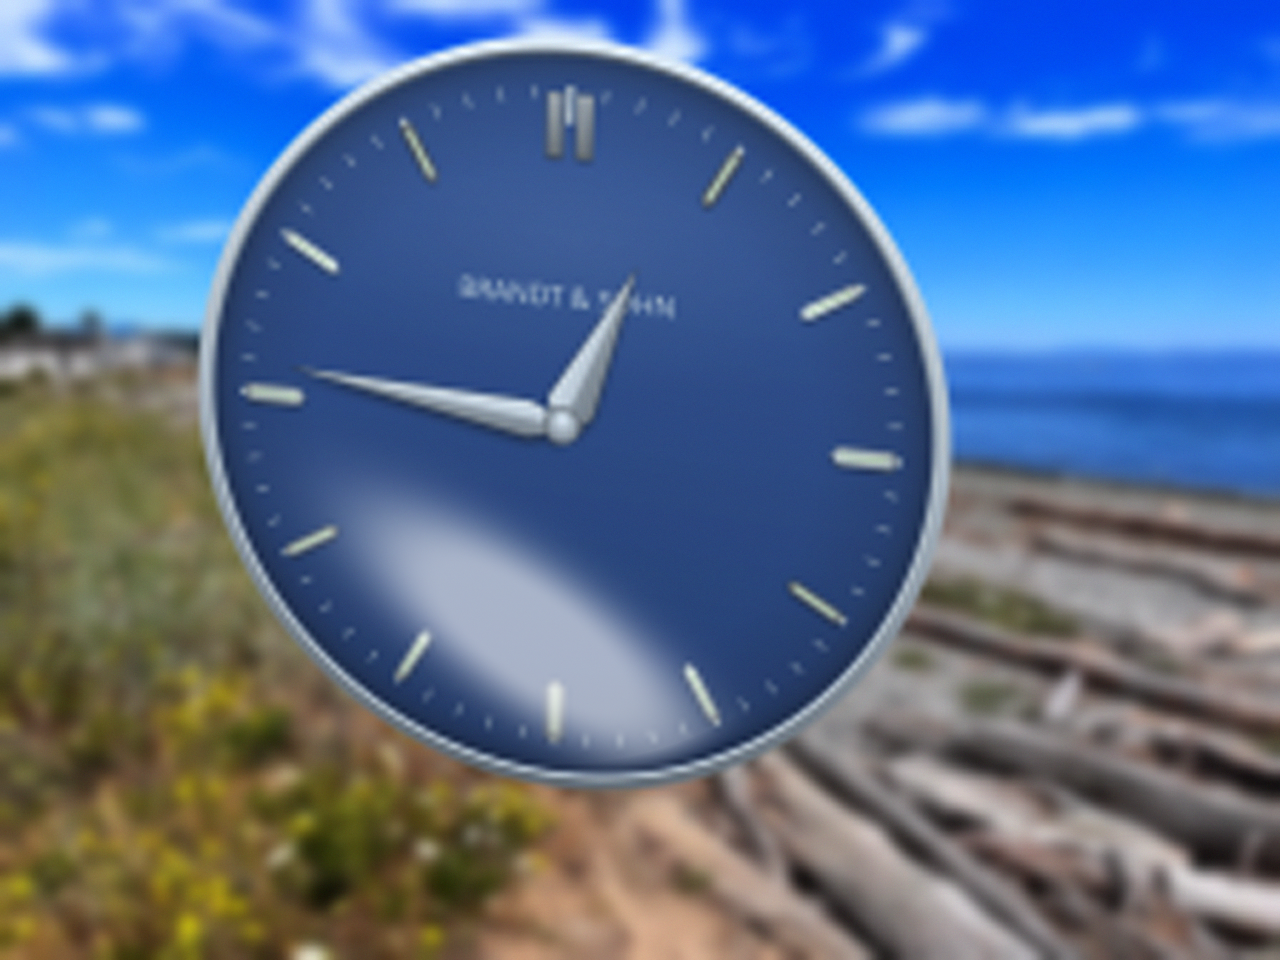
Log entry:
h=12 m=46
